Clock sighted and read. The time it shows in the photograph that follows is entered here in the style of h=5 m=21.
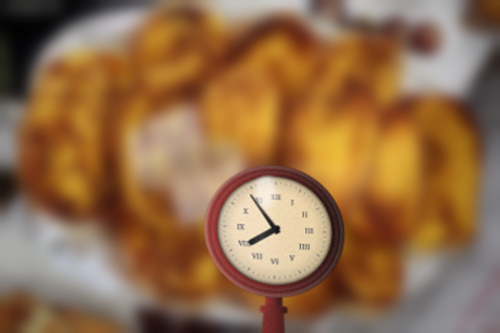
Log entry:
h=7 m=54
